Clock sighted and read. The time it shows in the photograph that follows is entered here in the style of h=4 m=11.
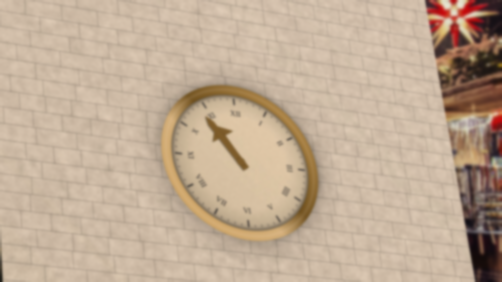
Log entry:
h=10 m=54
